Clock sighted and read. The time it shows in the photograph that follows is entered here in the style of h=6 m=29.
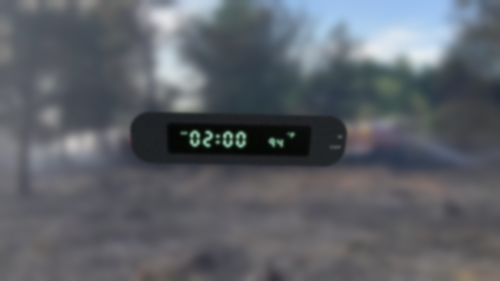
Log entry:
h=2 m=0
